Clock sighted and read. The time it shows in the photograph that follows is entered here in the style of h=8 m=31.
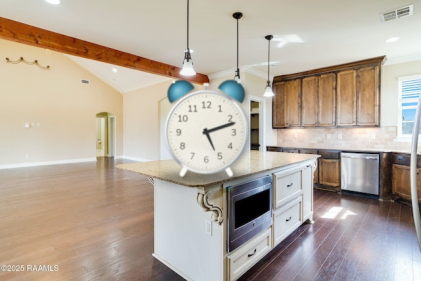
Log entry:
h=5 m=12
